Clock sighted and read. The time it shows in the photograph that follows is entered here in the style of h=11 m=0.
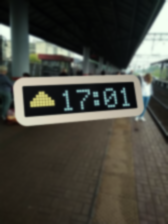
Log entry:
h=17 m=1
